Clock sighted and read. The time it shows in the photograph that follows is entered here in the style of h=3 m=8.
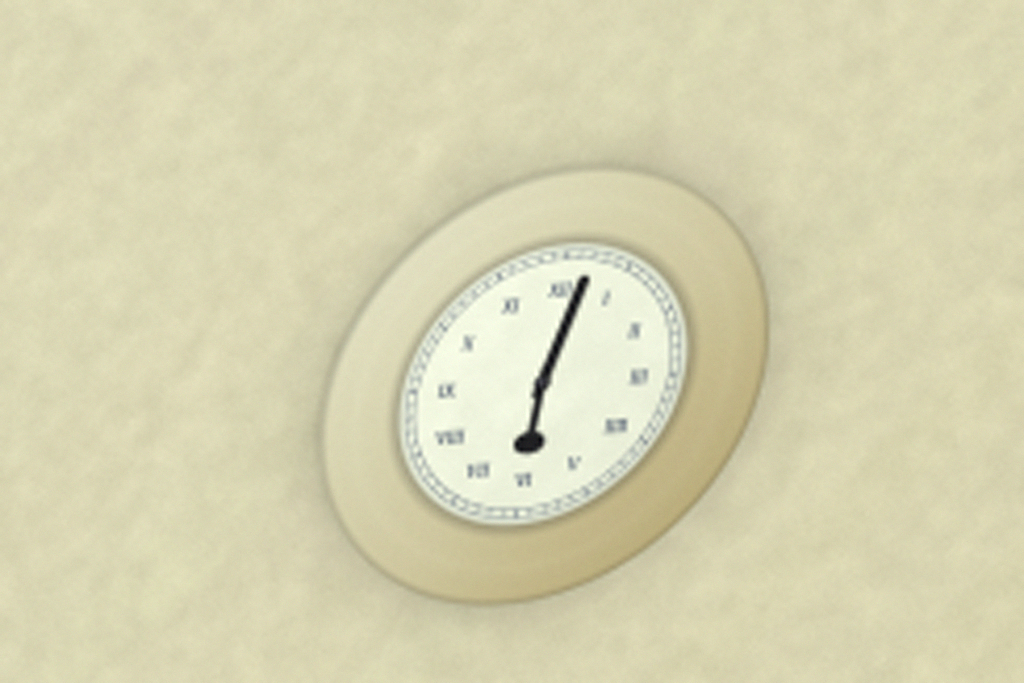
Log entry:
h=6 m=2
